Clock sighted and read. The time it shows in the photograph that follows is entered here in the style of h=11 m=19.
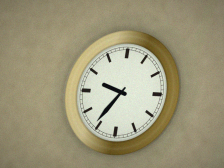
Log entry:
h=9 m=36
